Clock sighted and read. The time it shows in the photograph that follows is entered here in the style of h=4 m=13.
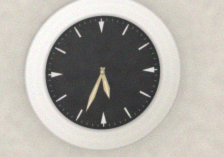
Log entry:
h=5 m=34
